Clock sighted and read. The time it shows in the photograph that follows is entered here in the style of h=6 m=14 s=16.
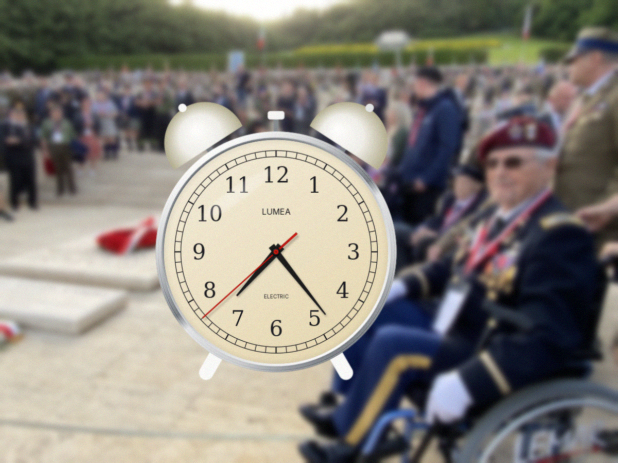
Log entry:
h=7 m=23 s=38
